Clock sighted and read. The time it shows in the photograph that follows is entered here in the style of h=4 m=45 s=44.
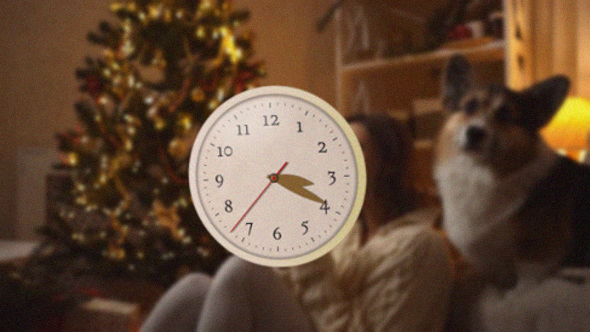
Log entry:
h=3 m=19 s=37
